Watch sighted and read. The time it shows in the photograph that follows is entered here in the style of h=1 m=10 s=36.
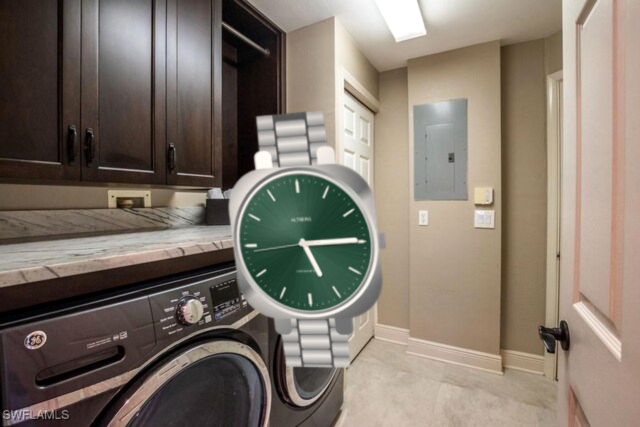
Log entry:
h=5 m=14 s=44
